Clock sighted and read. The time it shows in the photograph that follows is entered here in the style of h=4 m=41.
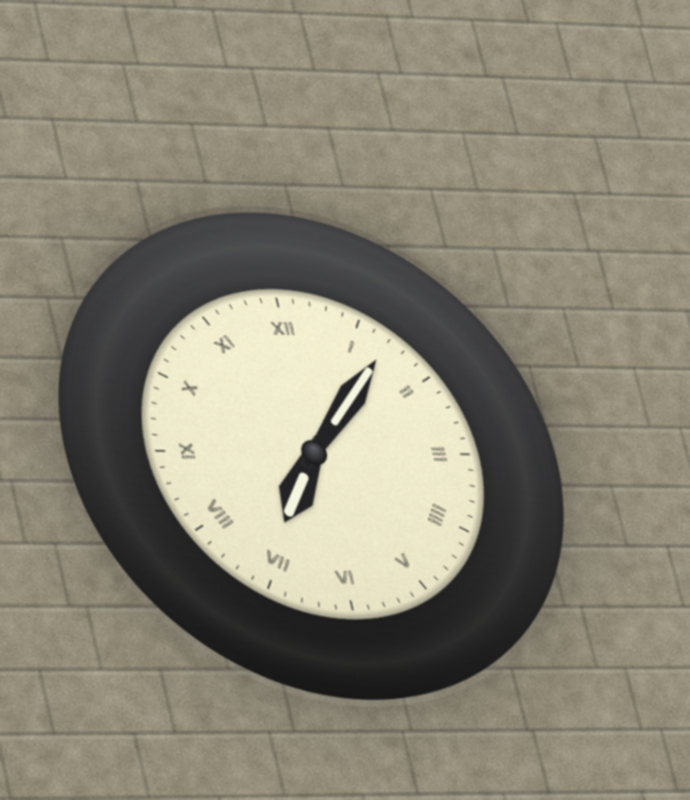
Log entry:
h=7 m=7
